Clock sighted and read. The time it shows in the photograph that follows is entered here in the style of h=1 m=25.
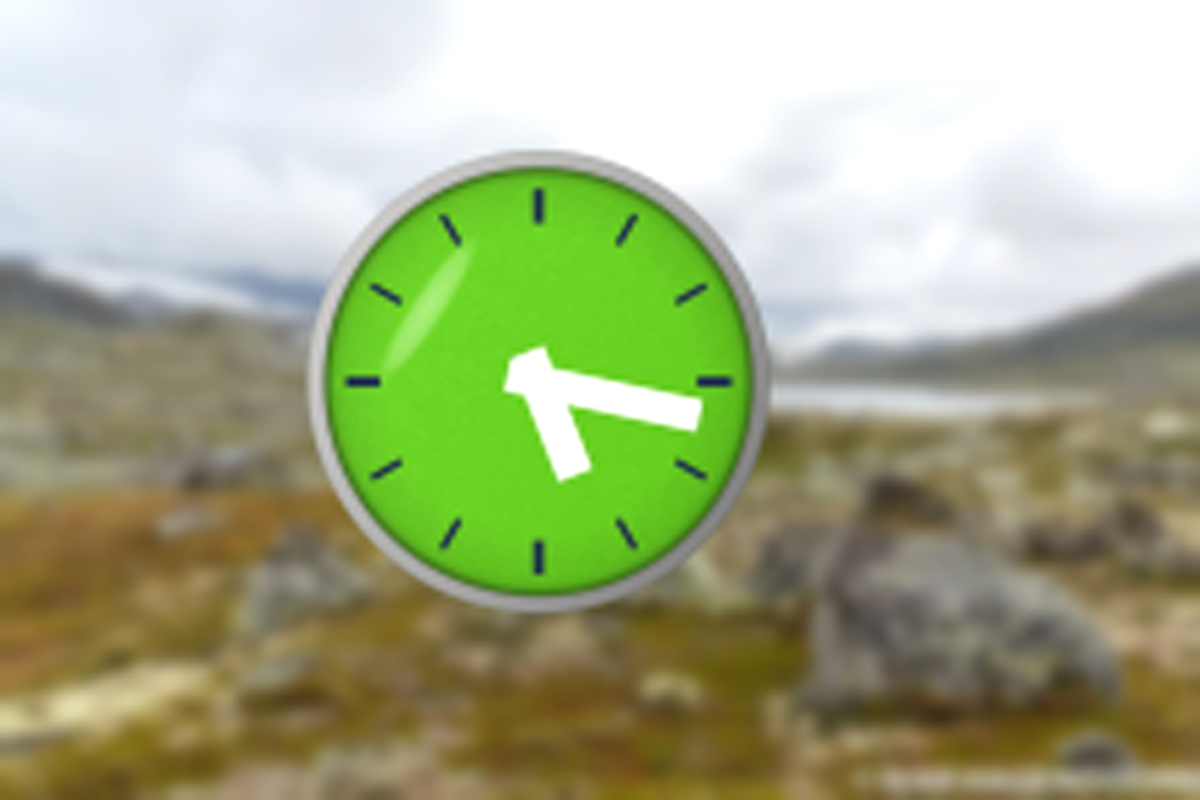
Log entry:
h=5 m=17
